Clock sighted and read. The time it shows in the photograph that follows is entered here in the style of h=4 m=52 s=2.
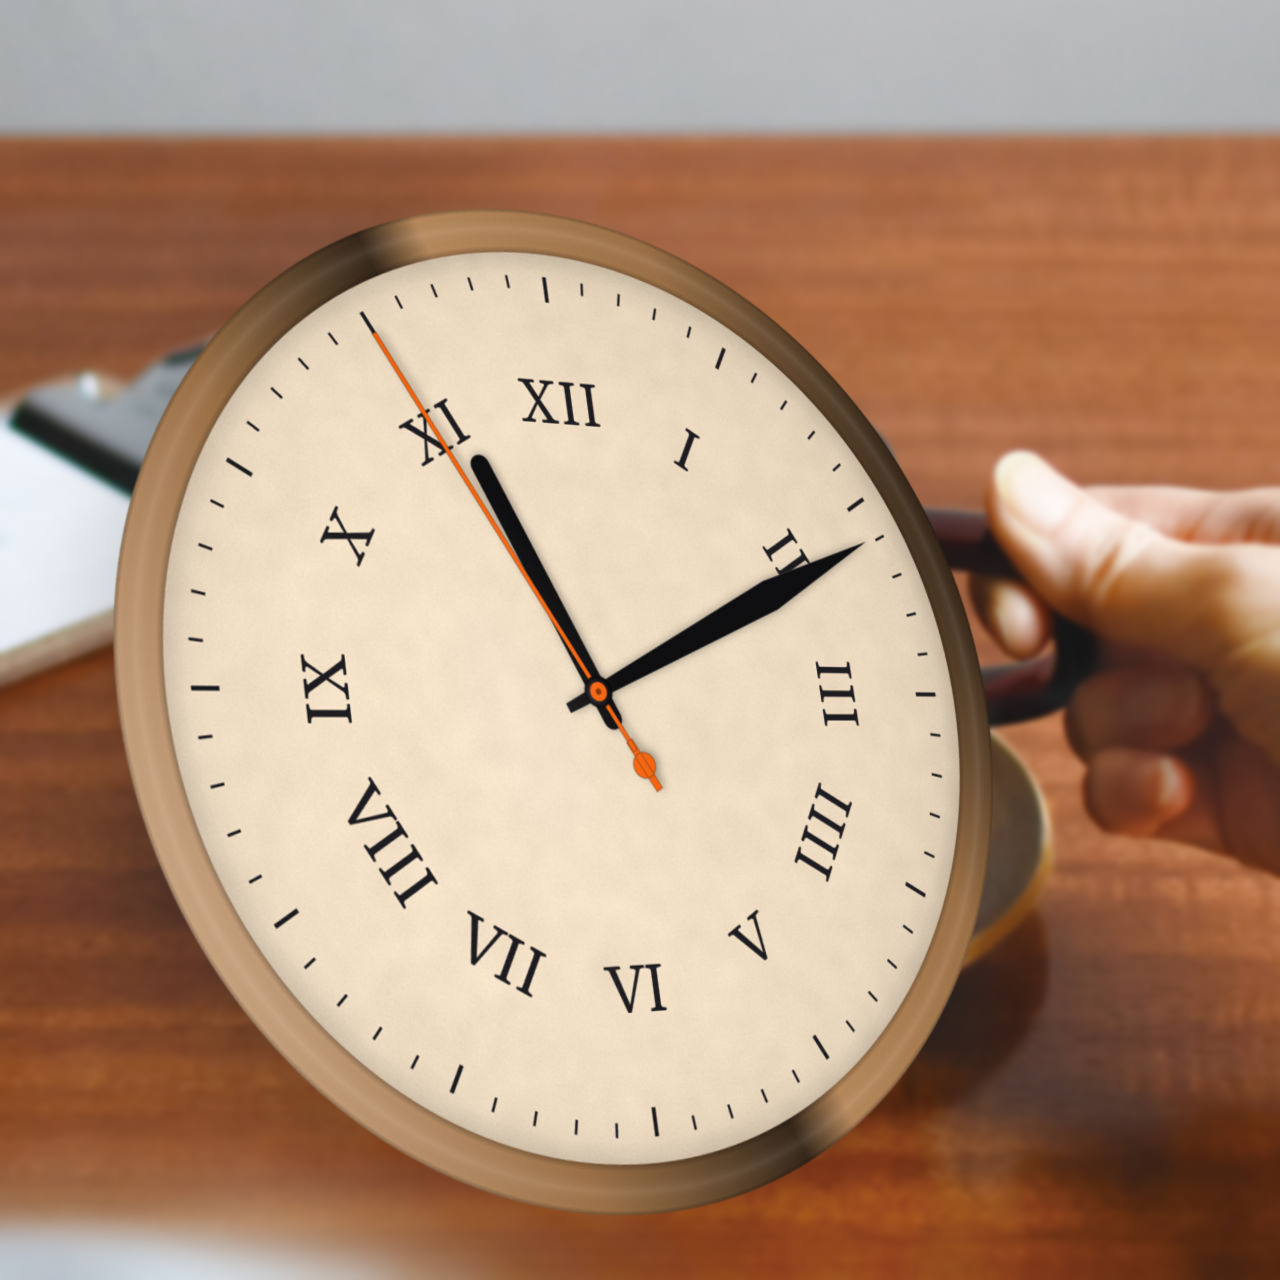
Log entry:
h=11 m=10 s=55
